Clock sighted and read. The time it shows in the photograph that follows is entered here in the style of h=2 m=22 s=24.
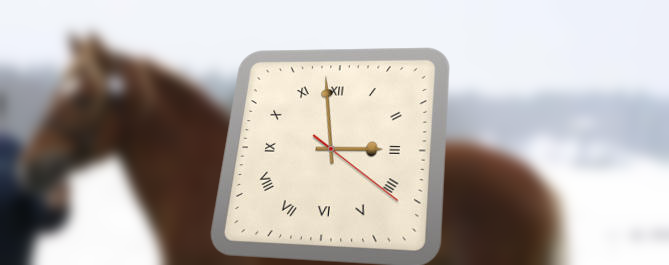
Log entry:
h=2 m=58 s=21
